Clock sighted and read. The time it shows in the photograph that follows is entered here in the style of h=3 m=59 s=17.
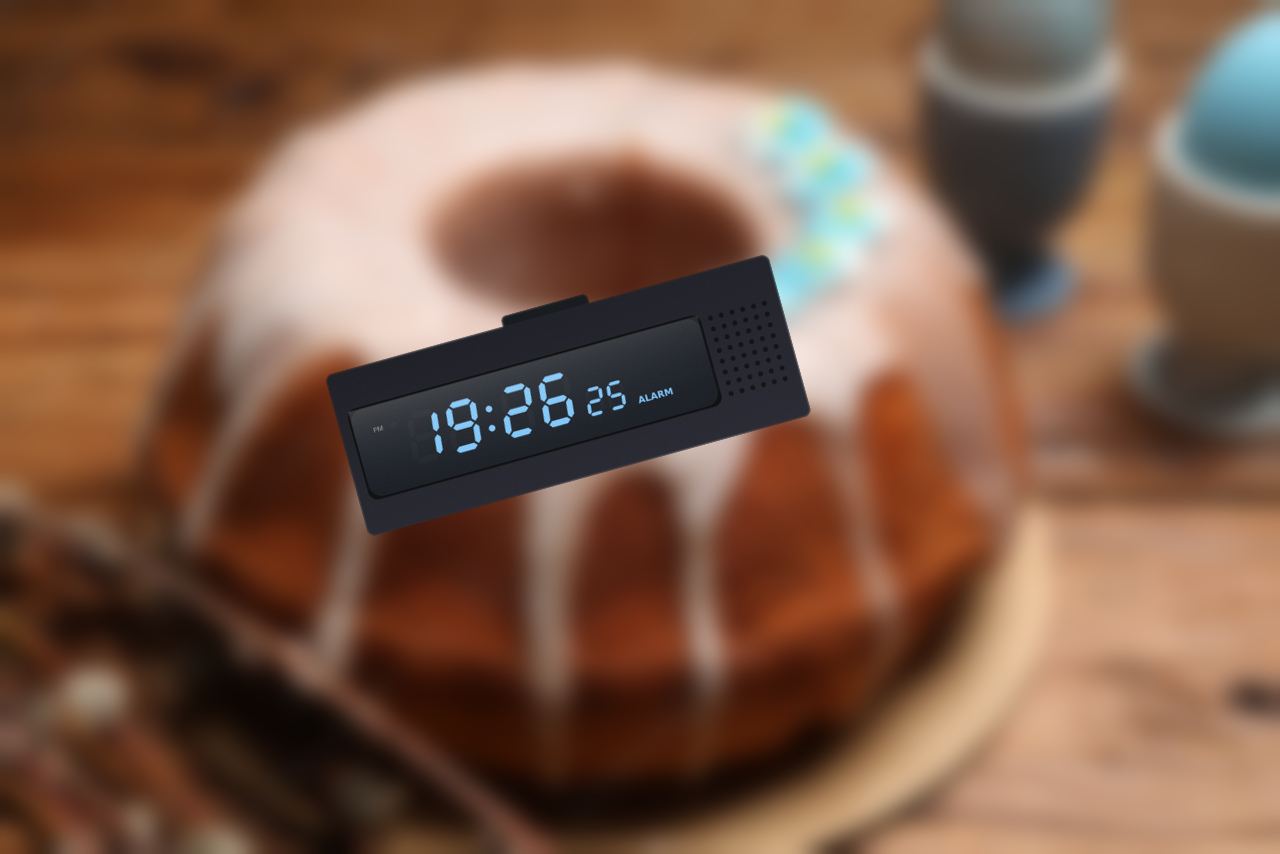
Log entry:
h=19 m=26 s=25
